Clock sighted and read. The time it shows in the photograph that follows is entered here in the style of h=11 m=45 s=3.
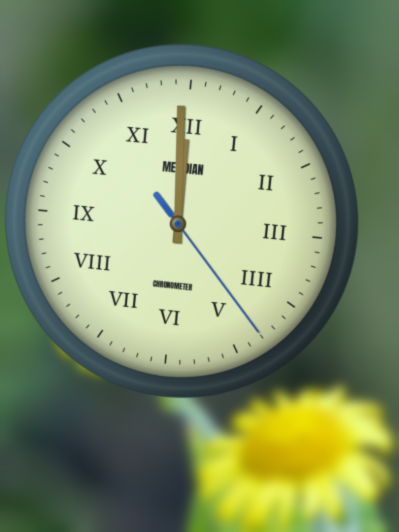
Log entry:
h=11 m=59 s=23
